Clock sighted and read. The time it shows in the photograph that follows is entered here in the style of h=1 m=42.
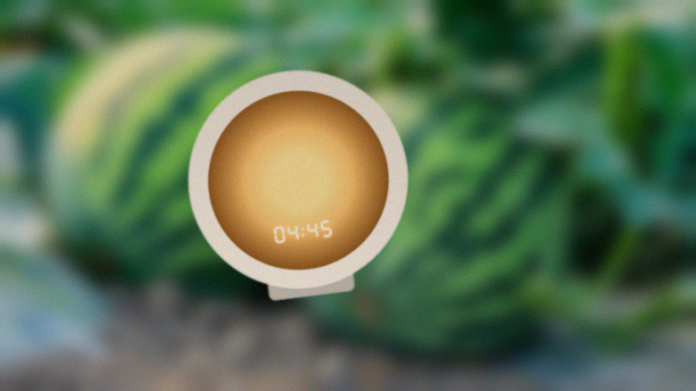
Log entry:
h=4 m=45
